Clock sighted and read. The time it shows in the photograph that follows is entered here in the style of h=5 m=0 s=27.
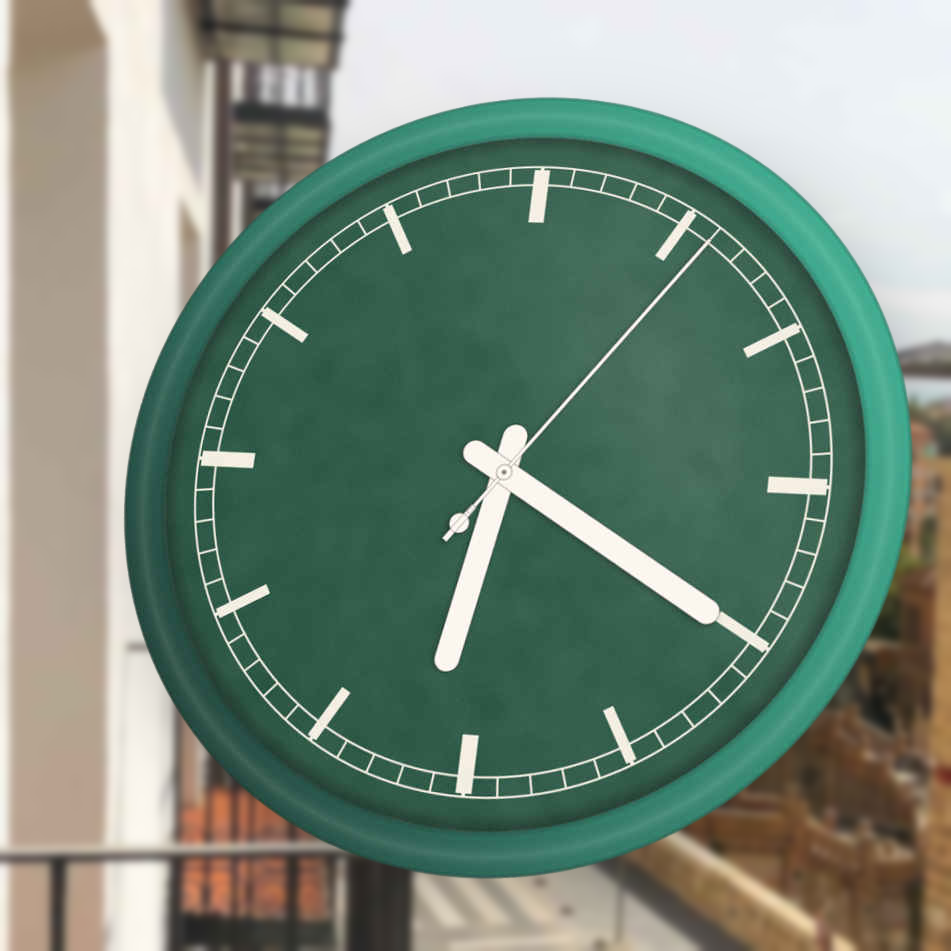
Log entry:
h=6 m=20 s=6
